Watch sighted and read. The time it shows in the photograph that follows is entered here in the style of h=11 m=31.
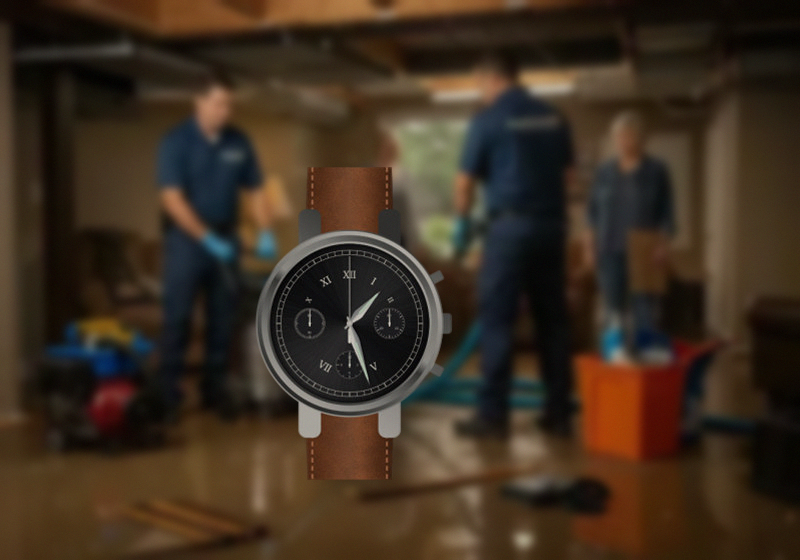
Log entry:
h=1 m=27
